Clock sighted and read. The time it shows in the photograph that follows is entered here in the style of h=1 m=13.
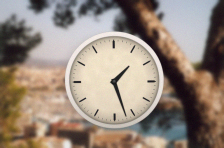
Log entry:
h=1 m=27
